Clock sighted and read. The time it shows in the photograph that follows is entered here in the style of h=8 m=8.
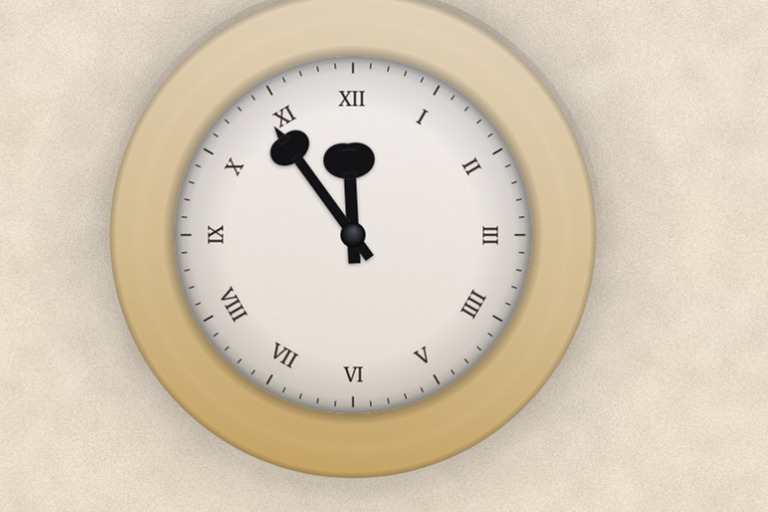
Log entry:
h=11 m=54
